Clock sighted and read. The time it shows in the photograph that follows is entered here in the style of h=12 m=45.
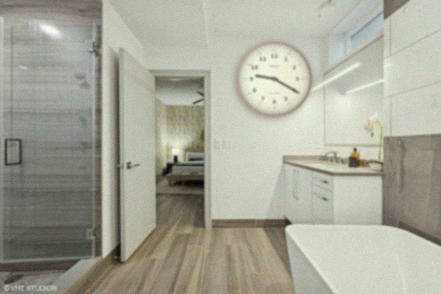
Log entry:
h=9 m=20
